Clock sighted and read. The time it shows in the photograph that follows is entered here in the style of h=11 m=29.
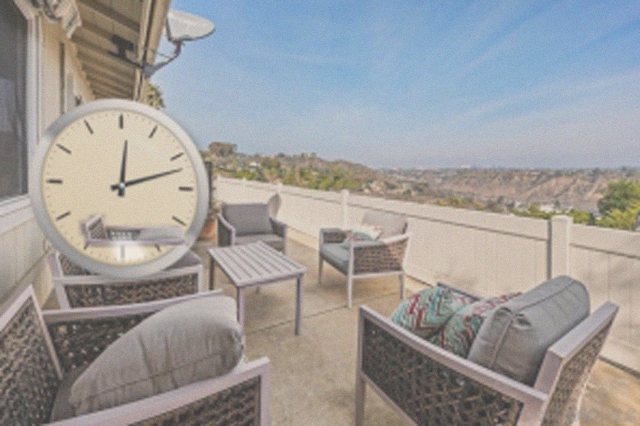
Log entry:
h=12 m=12
